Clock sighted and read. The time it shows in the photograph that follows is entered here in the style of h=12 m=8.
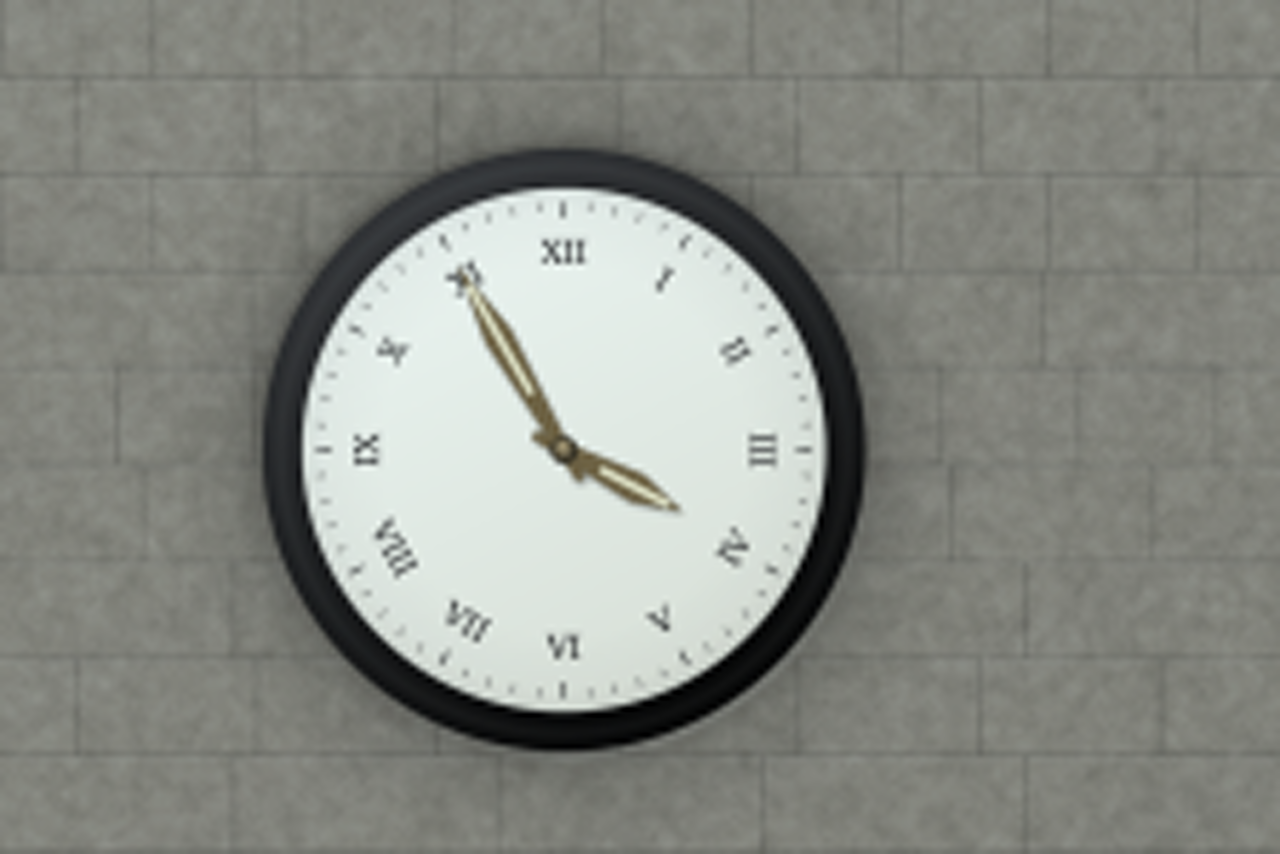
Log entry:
h=3 m=55
